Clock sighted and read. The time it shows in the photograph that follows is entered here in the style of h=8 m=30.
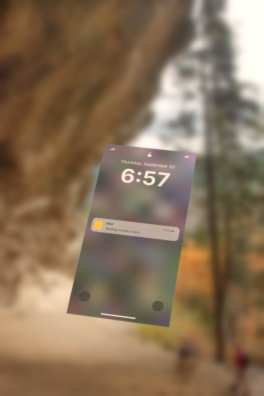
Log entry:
h=6 m=57
